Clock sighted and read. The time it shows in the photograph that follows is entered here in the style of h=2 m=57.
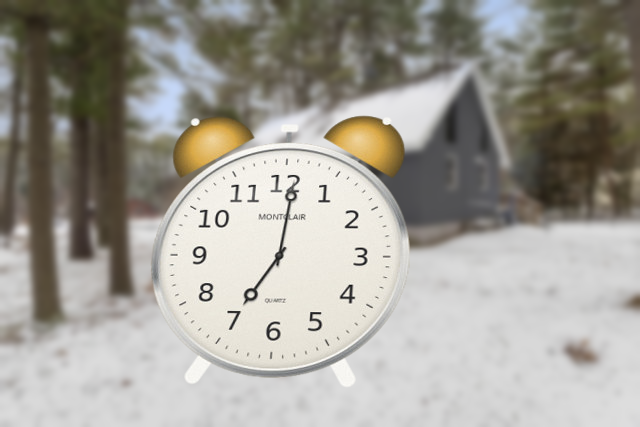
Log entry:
h=7 m=1
